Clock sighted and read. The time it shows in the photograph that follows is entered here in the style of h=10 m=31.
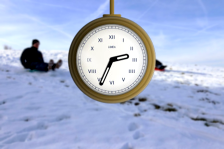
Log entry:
h=2 m=34
